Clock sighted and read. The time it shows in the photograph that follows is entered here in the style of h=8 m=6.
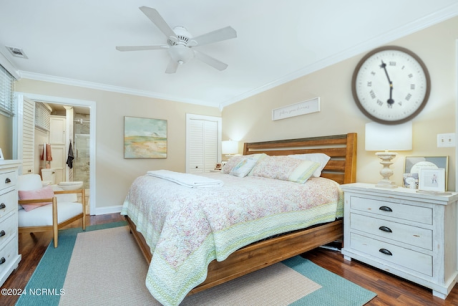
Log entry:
h=5 m=56
